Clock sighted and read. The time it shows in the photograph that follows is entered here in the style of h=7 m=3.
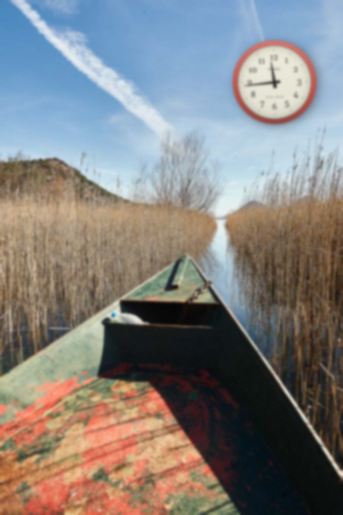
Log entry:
h=11 m=44
